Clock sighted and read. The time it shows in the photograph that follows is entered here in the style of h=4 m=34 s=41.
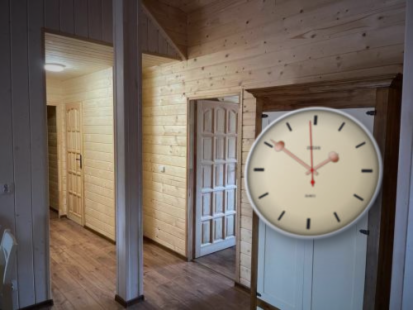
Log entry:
h=1 m=50 s=59
